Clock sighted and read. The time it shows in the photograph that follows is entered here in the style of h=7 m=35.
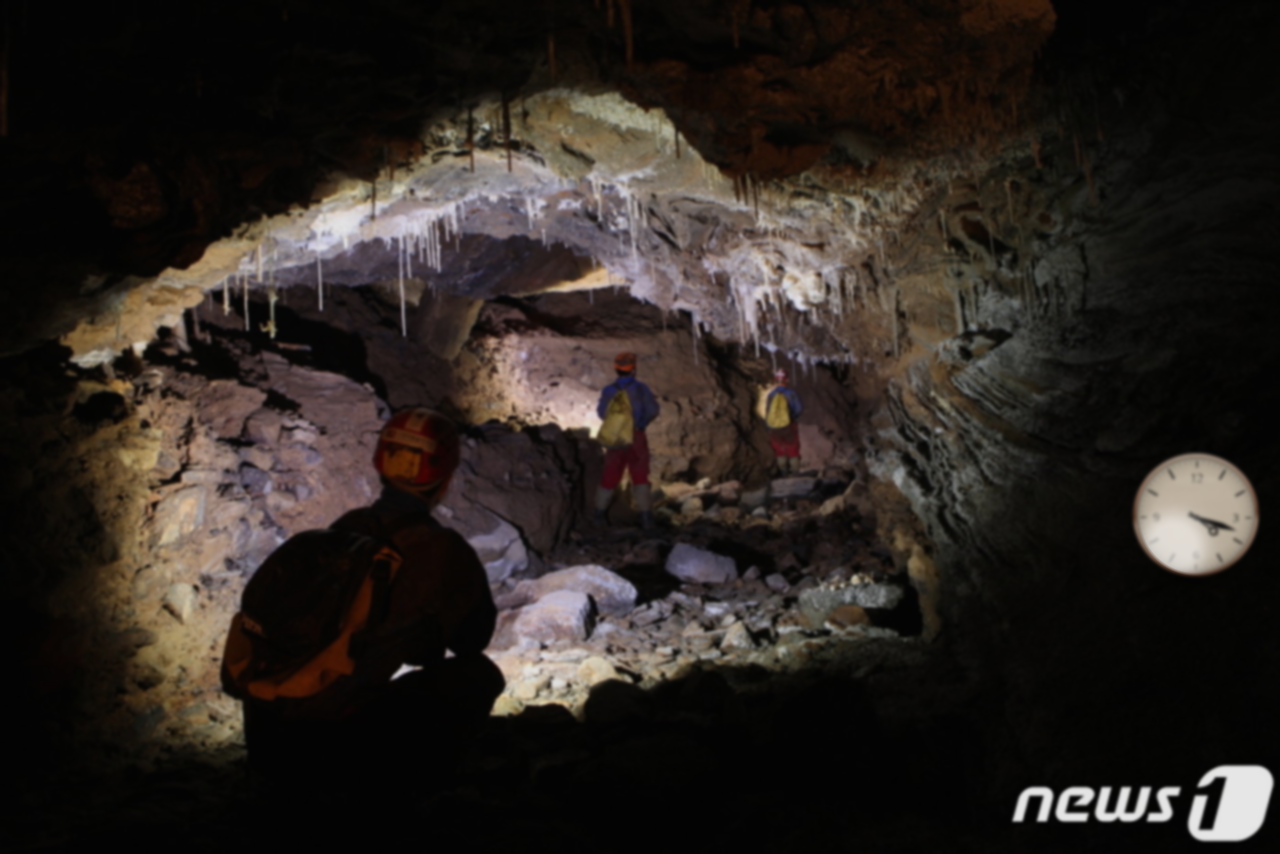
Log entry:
h=4 m=18
